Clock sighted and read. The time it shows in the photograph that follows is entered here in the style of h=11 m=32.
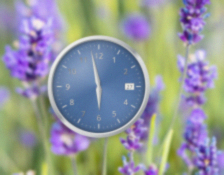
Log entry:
h=5 m=58
